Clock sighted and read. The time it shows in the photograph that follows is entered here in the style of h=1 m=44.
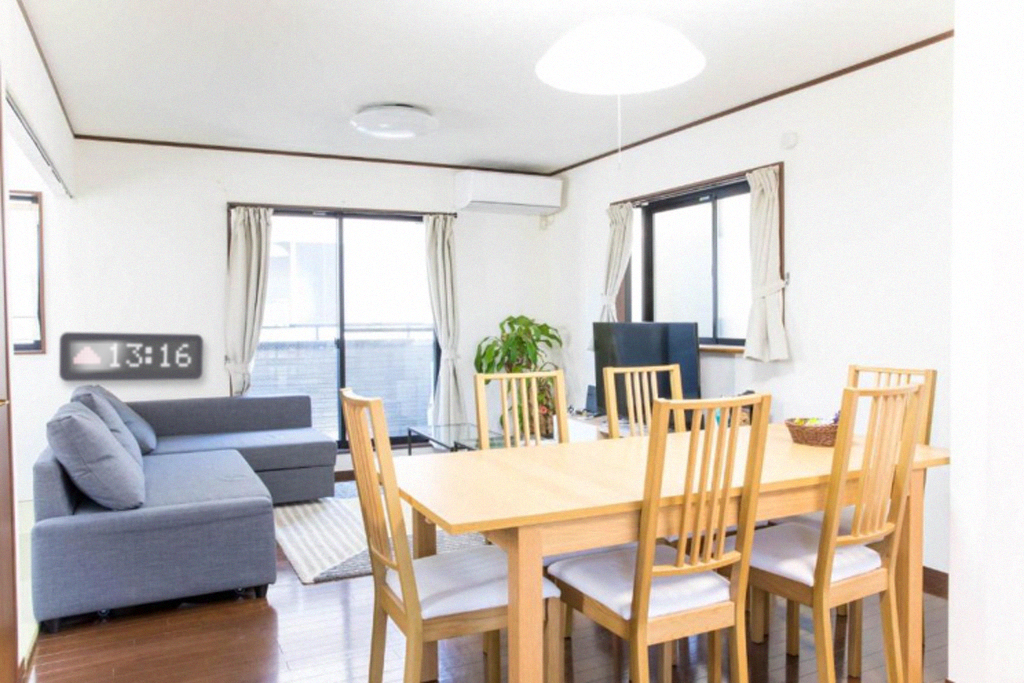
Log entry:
h=13 m=16
